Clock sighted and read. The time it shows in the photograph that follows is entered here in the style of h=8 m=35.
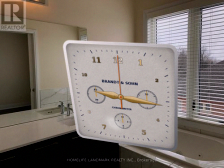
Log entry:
h=9 m=16
